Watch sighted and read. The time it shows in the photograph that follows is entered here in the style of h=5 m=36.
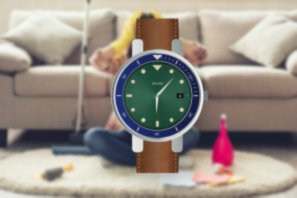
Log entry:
h=6 m=7
